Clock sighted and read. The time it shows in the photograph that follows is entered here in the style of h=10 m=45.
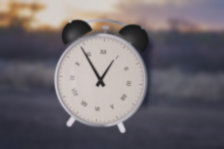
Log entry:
h=12 m=54
